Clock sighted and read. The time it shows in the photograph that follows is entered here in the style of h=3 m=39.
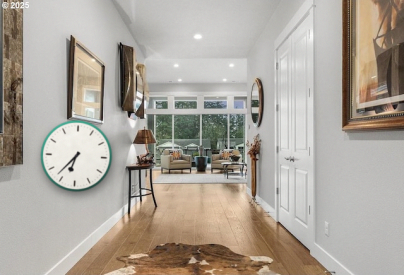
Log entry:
h=6 m=37
